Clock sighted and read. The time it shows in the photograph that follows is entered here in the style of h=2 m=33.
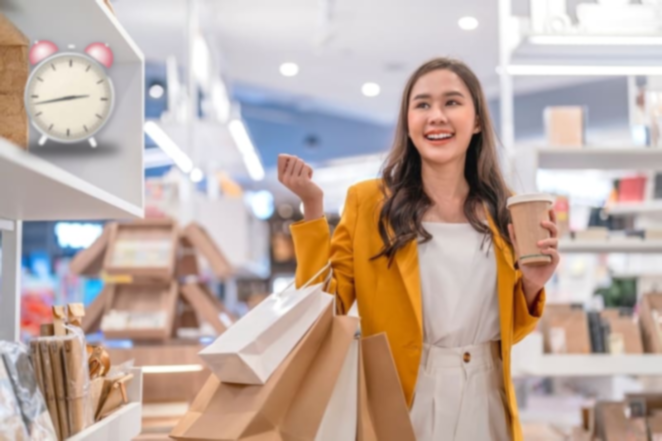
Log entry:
h=2 m=43
